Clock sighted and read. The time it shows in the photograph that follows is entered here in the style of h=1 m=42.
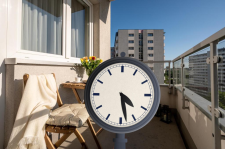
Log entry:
h=4 m=28
